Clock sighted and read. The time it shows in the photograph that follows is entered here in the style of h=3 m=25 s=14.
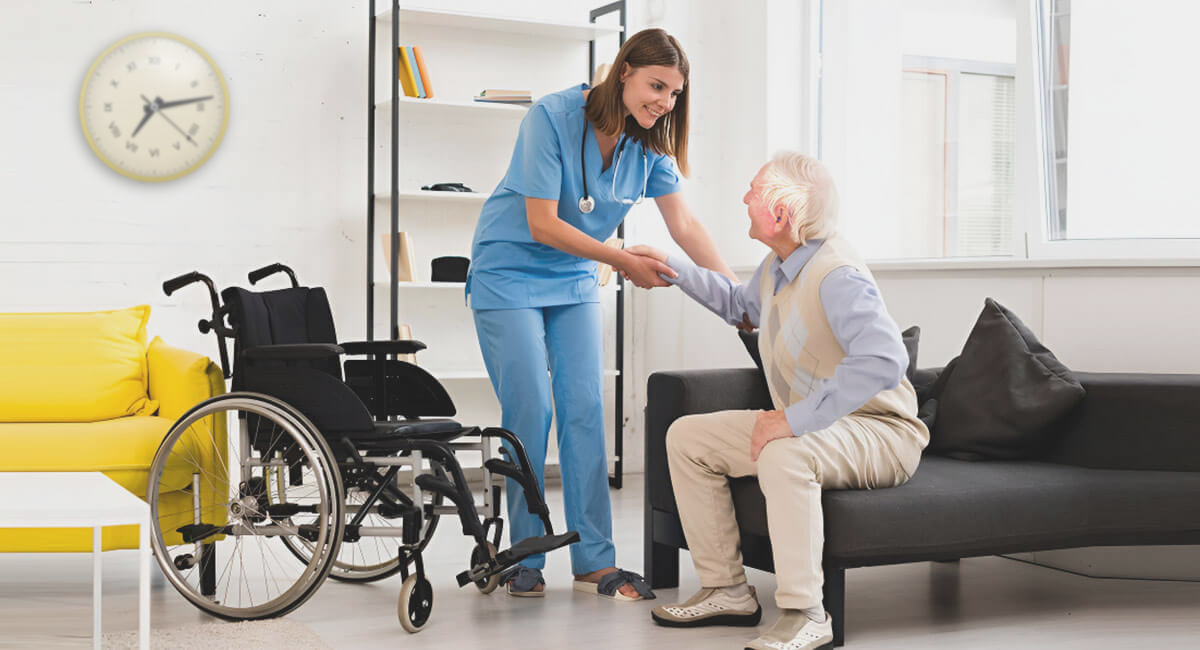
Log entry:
h=7 m=13 s=22
